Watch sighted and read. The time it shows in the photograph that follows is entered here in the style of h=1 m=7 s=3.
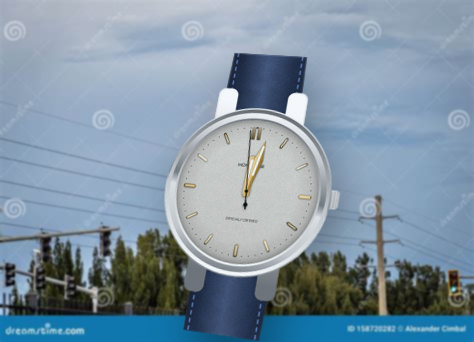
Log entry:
h=12 m=1 s=59
